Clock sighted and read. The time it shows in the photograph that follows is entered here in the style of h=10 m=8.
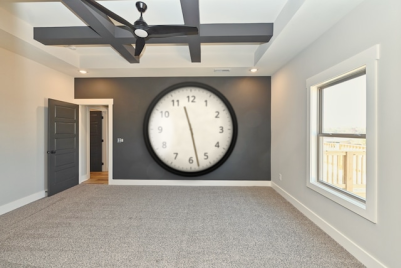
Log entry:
h=11 m=28
